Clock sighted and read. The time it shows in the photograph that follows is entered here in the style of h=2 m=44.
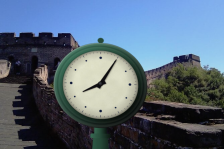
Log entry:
h=8 m=5
